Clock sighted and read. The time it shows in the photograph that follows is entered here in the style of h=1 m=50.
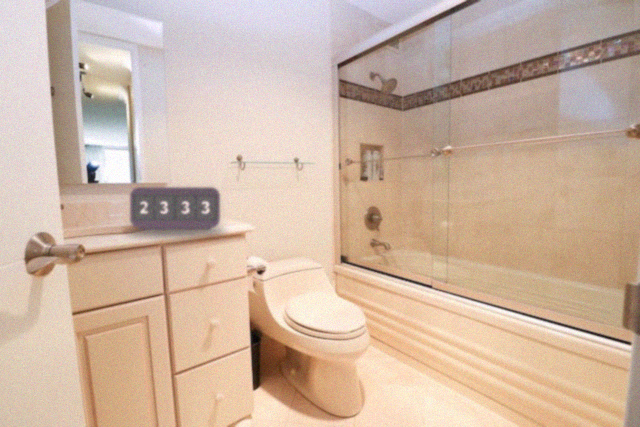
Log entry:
h=23 m=33
